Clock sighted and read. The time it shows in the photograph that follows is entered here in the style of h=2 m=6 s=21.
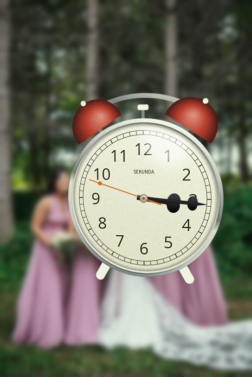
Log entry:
h=3 m=15 s=48
